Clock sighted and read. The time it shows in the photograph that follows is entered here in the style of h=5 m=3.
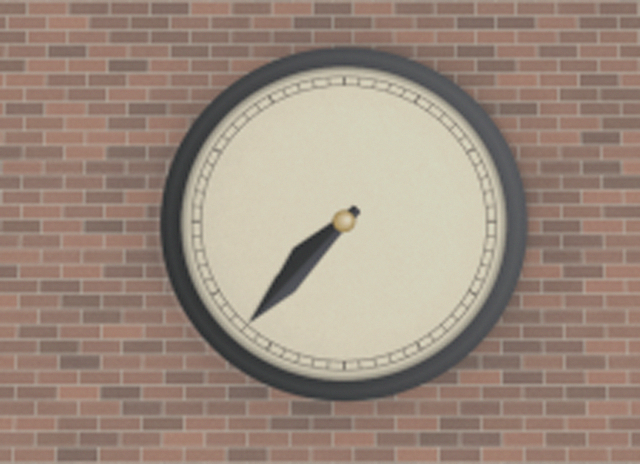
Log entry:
h=7 m=37
